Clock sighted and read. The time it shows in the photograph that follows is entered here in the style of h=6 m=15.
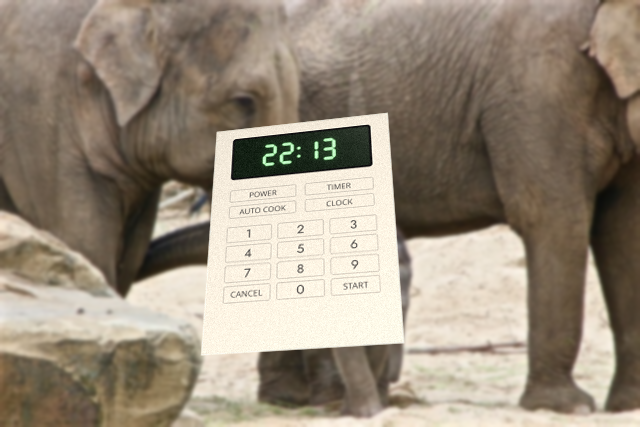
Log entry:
h=22 m=13
